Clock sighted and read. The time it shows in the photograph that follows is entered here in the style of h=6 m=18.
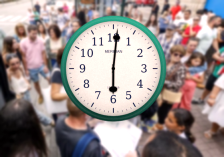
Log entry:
h=6 m=1
